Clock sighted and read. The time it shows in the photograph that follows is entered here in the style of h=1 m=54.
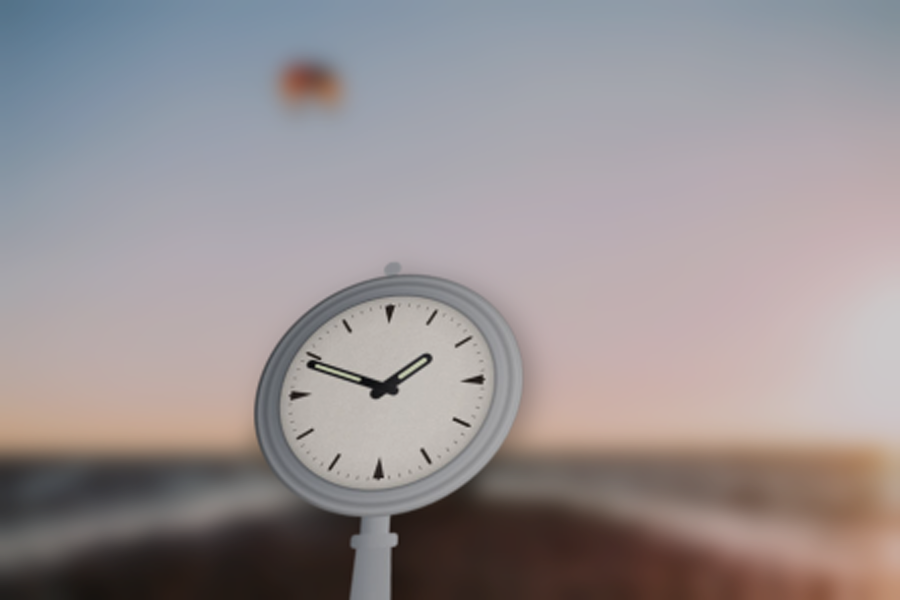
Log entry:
h=1 m=49
